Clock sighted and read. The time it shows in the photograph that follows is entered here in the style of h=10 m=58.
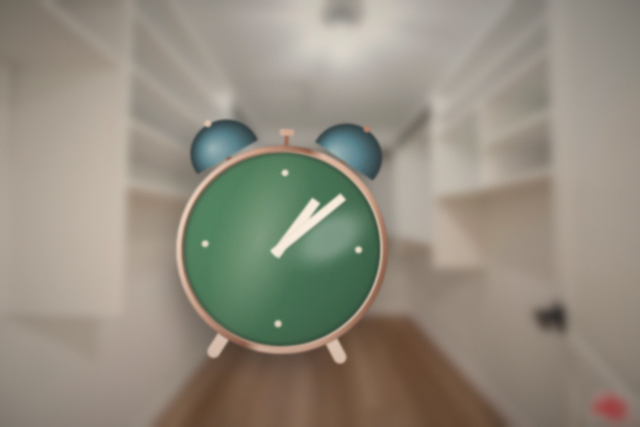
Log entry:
h=1 m=8
